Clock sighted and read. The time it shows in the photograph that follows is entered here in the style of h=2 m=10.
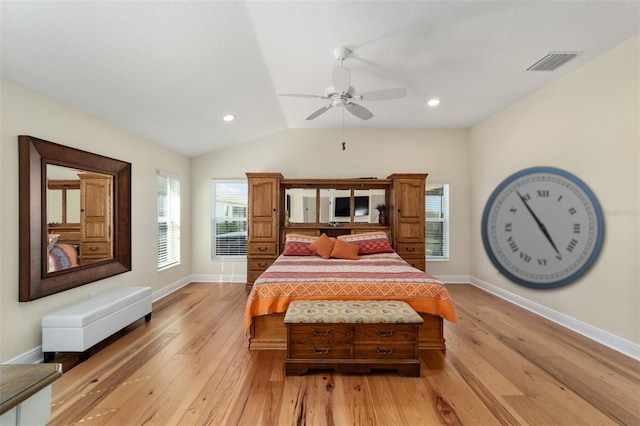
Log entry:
h=4 m=54
